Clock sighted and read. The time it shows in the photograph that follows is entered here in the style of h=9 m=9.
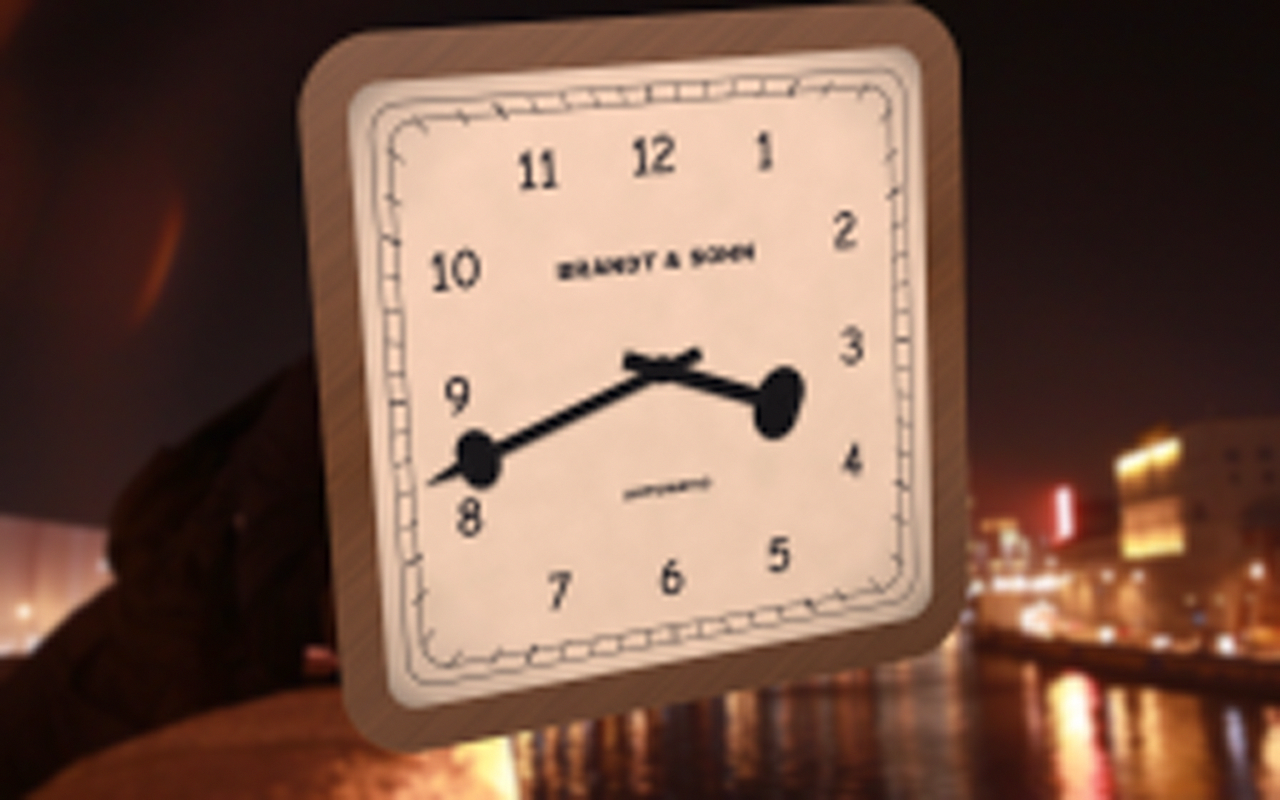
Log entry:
h=3 m=42
